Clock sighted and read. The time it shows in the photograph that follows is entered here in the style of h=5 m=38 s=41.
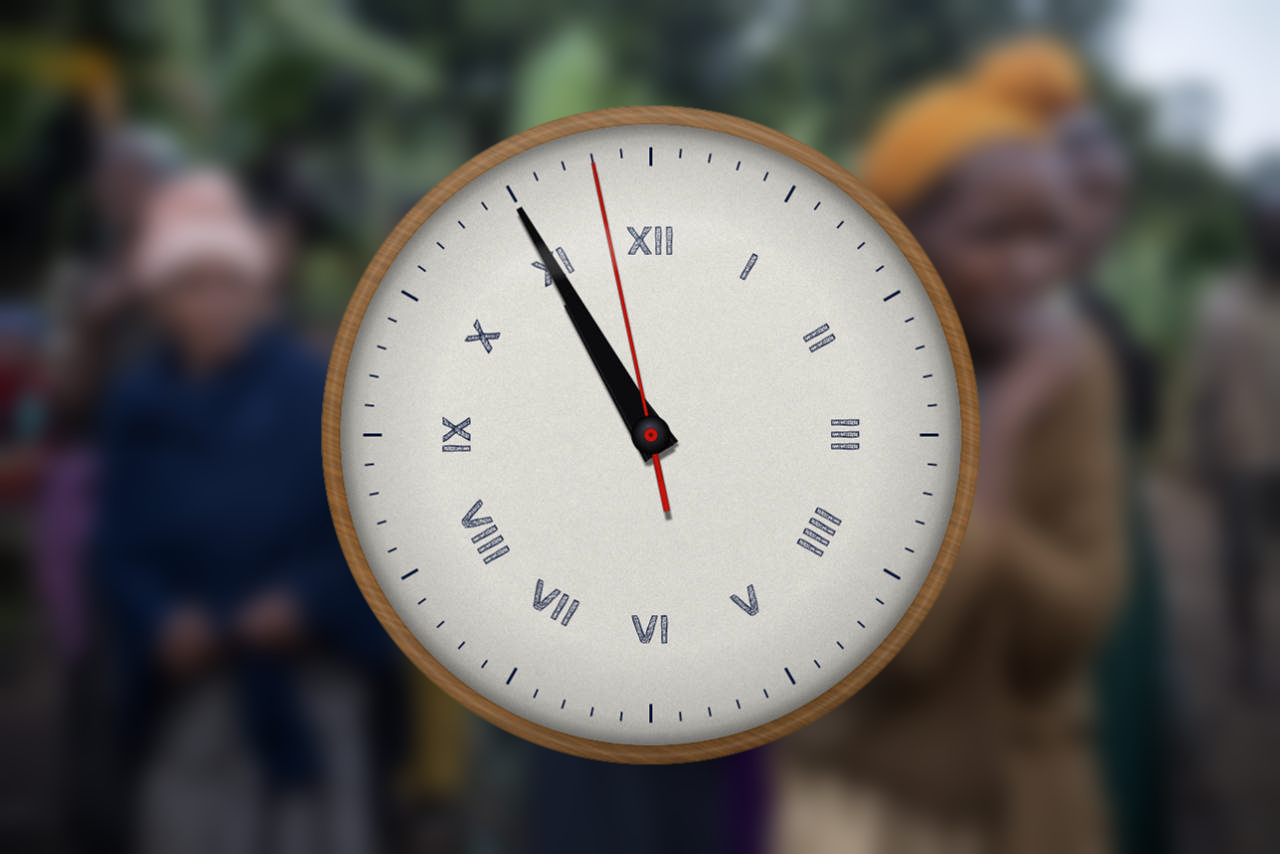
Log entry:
h=10 m=54 s=58
